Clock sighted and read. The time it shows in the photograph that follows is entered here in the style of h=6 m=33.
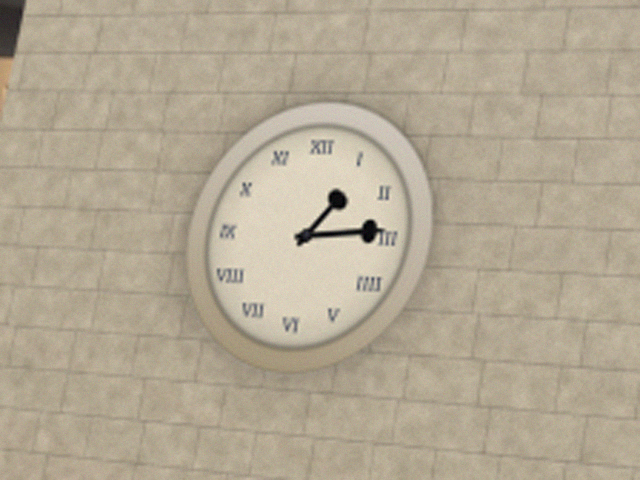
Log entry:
h=1 m=14
